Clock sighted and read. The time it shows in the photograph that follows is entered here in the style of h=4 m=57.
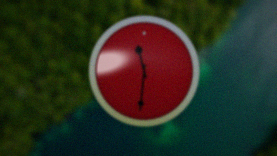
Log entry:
h=11 m=31
